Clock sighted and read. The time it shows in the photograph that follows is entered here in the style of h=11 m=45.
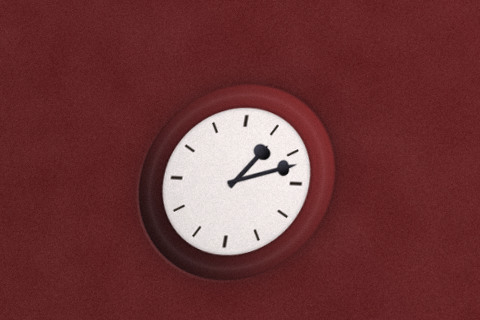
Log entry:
h=1 m=12
